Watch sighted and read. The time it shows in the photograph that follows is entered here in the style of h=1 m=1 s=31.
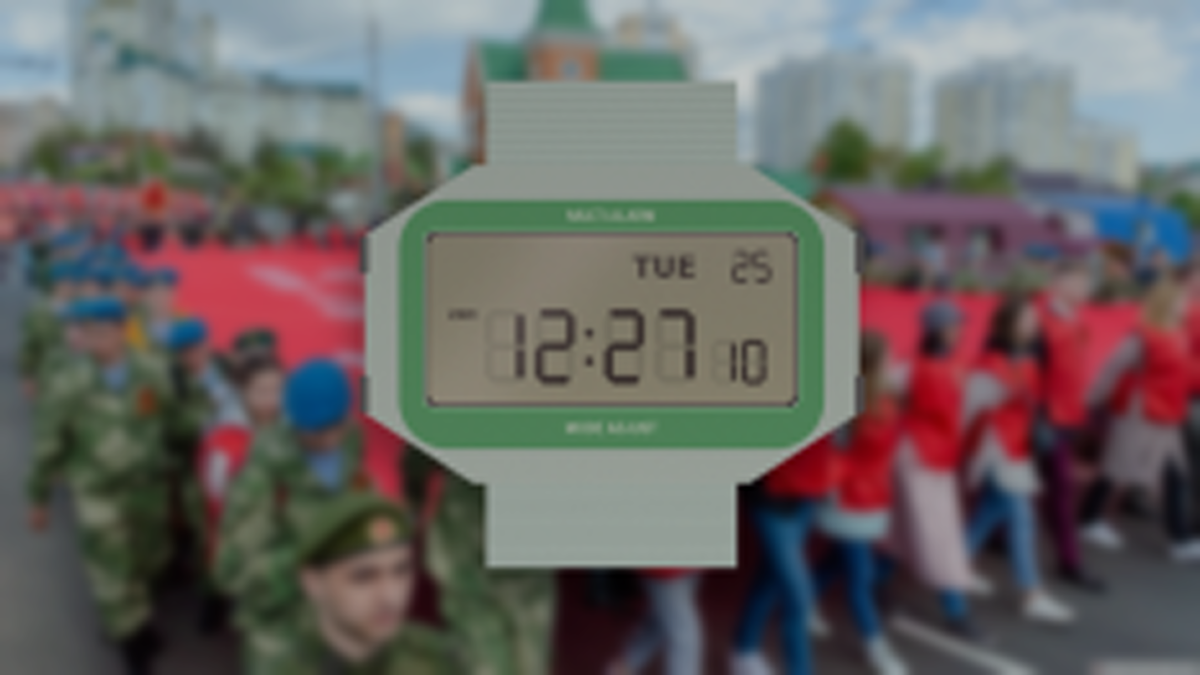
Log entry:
h=12 m=27 s=10
